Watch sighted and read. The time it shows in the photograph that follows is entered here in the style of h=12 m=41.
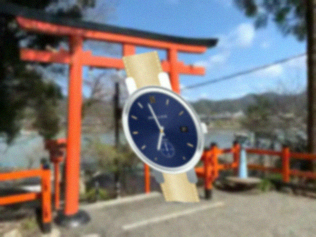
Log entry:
h=6 m=58
